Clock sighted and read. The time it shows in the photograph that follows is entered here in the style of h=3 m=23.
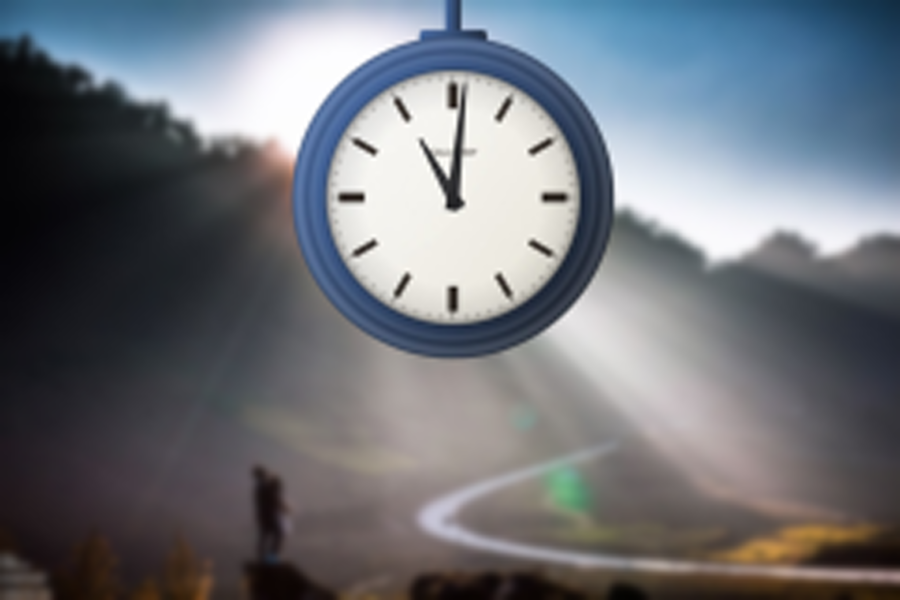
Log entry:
h=11 m=1
